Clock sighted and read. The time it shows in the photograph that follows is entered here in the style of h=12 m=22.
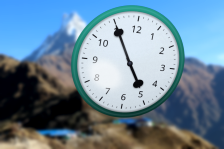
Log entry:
h=4 m=55
